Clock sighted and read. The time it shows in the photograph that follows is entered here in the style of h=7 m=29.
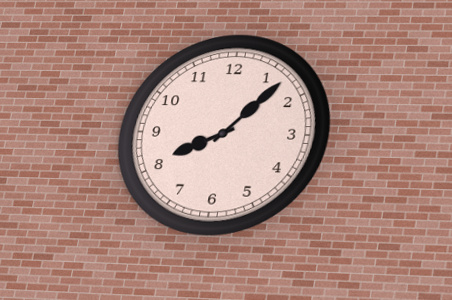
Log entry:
h=8 m=7
